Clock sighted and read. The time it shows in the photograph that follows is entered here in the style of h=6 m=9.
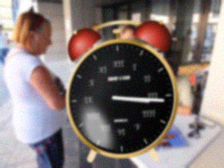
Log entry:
h=3 m=16
